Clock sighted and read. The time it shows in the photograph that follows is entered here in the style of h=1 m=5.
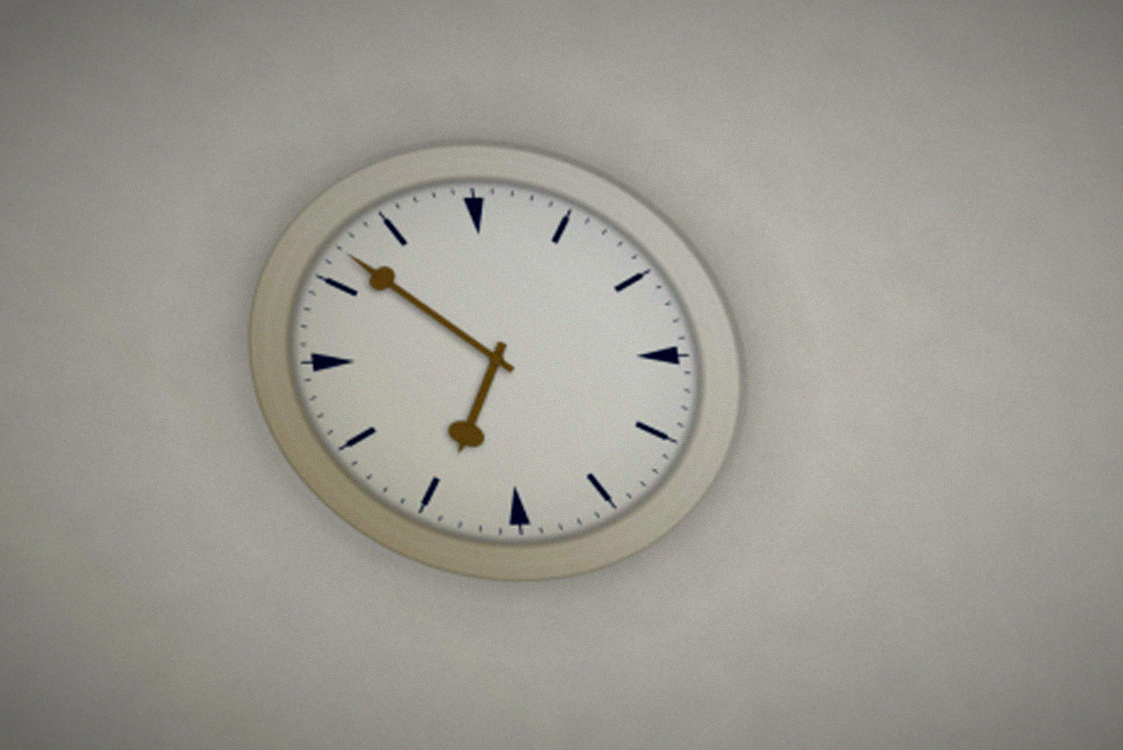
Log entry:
h=6 m=52
